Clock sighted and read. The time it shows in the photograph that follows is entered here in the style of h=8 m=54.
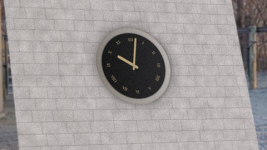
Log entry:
h=10 m=2
